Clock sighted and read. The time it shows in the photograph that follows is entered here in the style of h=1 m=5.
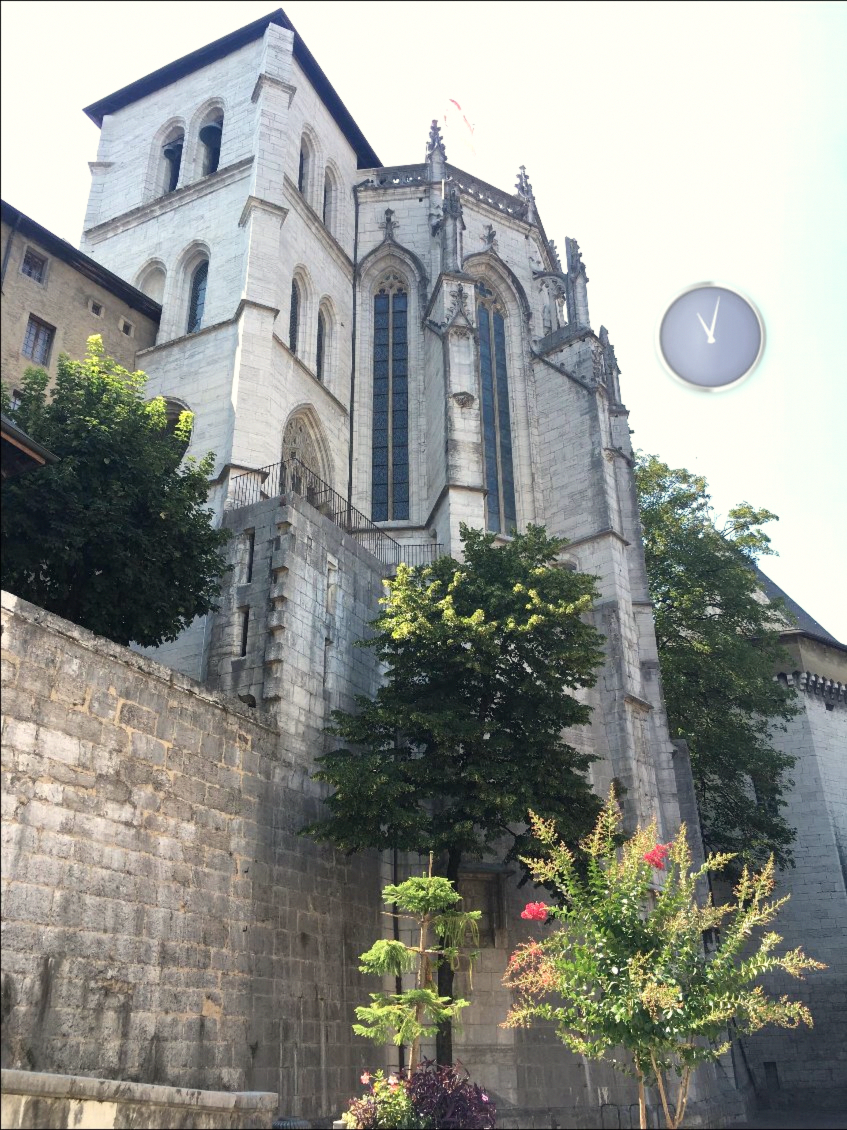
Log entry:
h=11 m=2
